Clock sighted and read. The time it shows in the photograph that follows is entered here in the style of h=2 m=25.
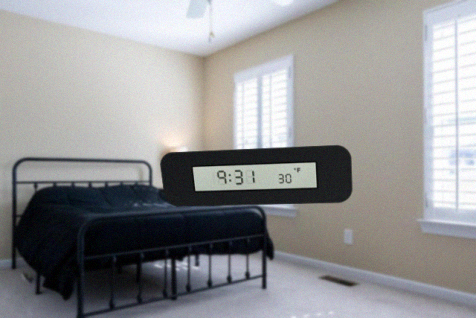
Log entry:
h=9 m=31
